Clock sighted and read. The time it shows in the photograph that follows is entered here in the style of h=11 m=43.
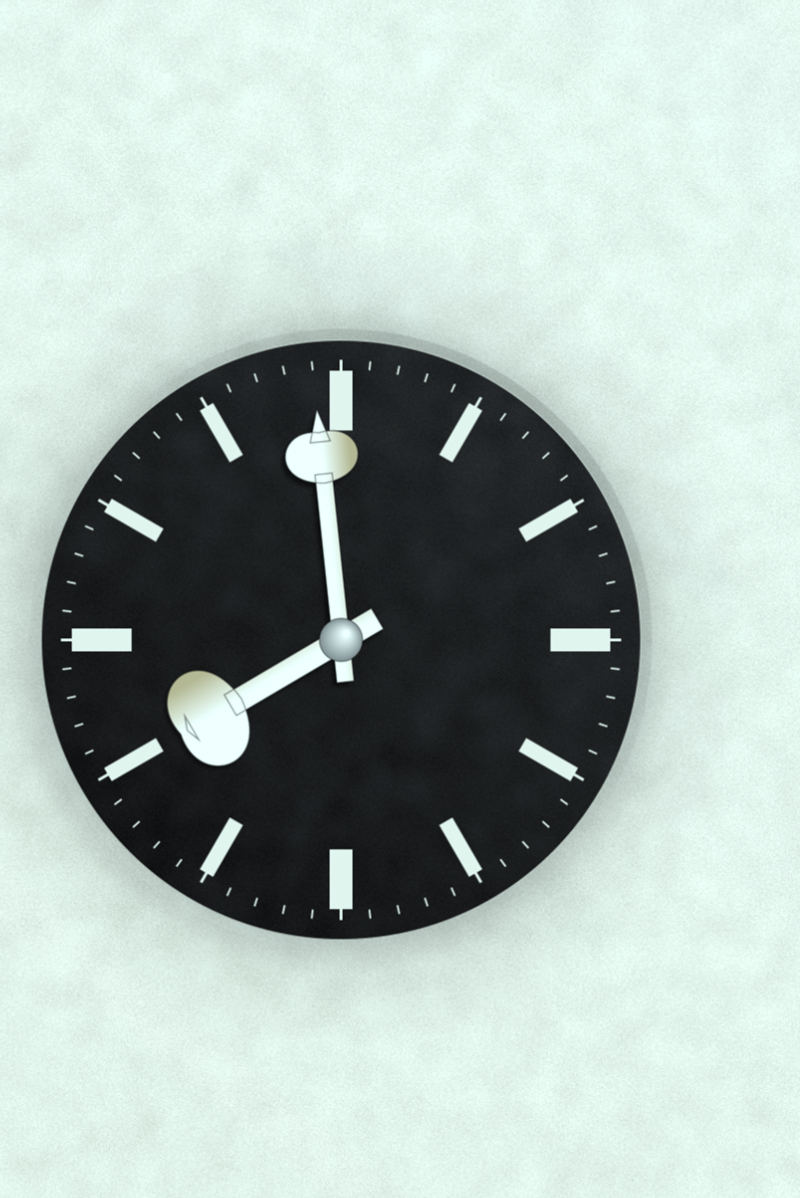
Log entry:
h=7 m=59
